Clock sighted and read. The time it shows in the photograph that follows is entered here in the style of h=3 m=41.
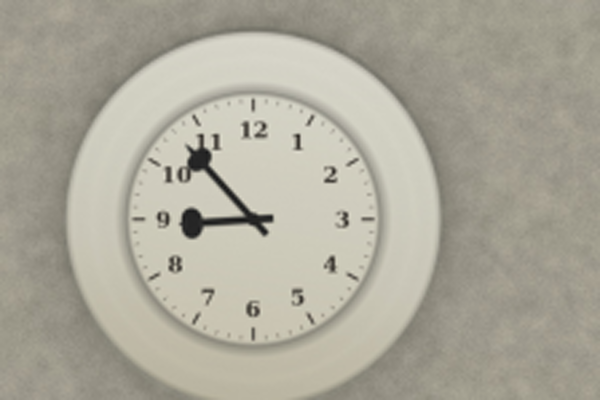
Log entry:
h=8 m=53
